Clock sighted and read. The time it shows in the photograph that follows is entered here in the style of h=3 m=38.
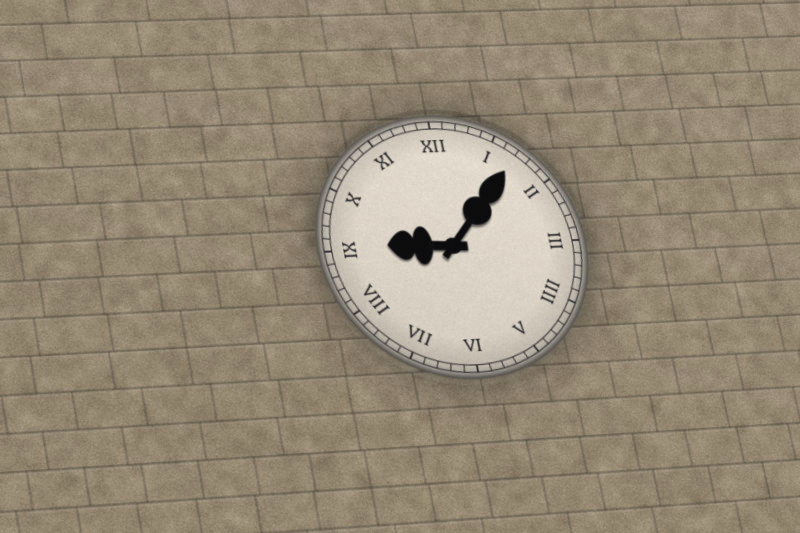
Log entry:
h=9 m=7
